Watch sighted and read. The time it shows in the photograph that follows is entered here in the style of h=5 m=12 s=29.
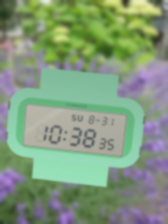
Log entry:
h=10 m=38 s=35
